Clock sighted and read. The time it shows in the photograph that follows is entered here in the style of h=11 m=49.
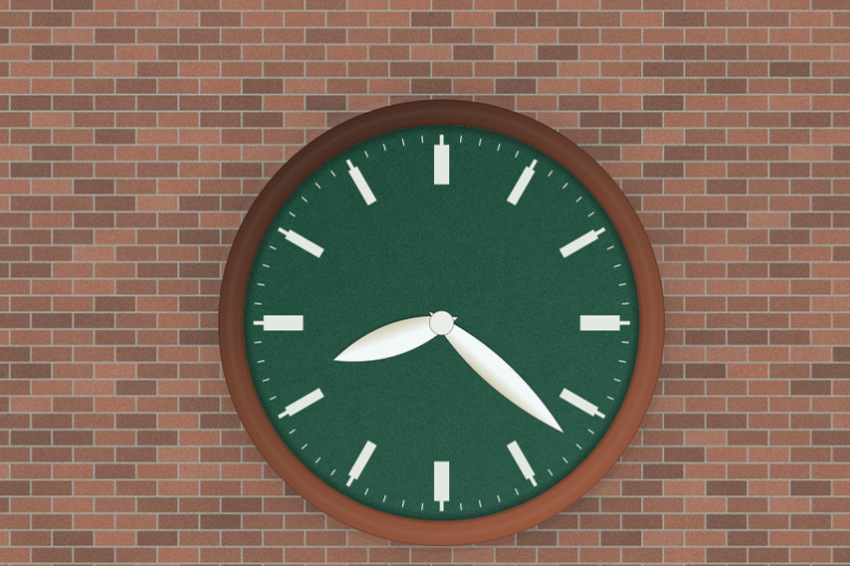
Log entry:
h=8 m=22
